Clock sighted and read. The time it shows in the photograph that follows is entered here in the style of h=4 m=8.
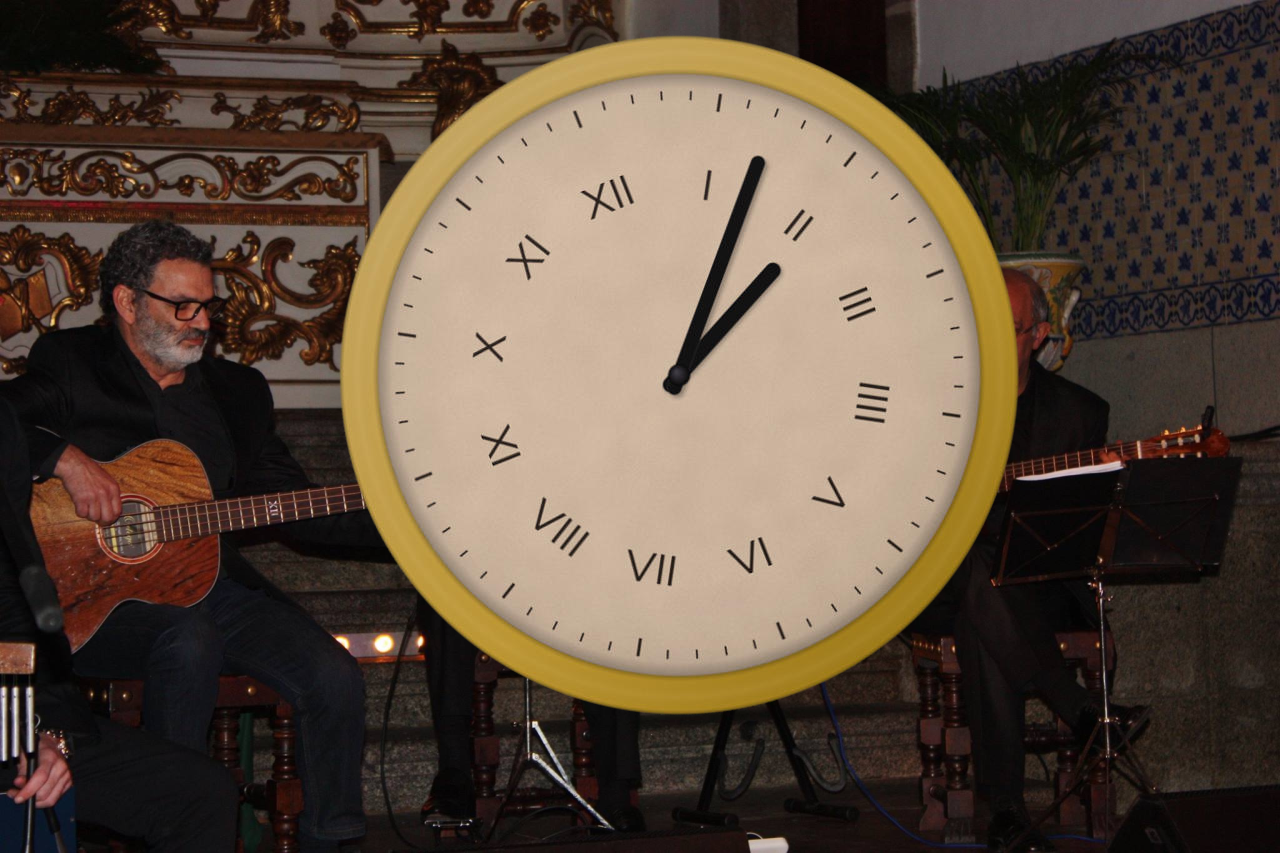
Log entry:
h=2 m=7
